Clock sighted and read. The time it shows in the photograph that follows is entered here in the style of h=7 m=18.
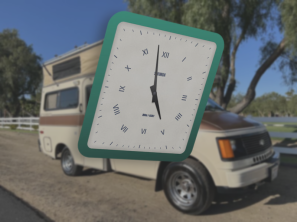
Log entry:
h=4 m=58
